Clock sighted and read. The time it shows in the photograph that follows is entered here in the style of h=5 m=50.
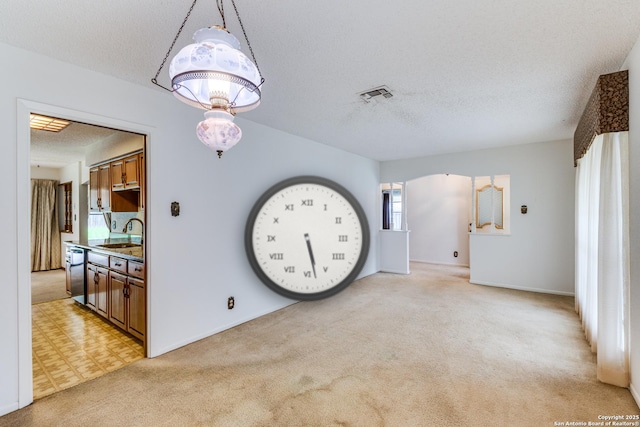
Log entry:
h=5 m=28
